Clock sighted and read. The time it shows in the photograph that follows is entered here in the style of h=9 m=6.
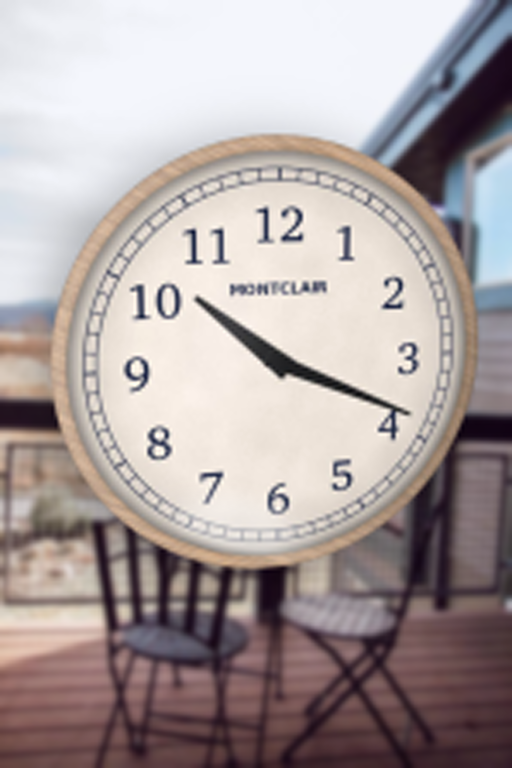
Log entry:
h=10 m=19
